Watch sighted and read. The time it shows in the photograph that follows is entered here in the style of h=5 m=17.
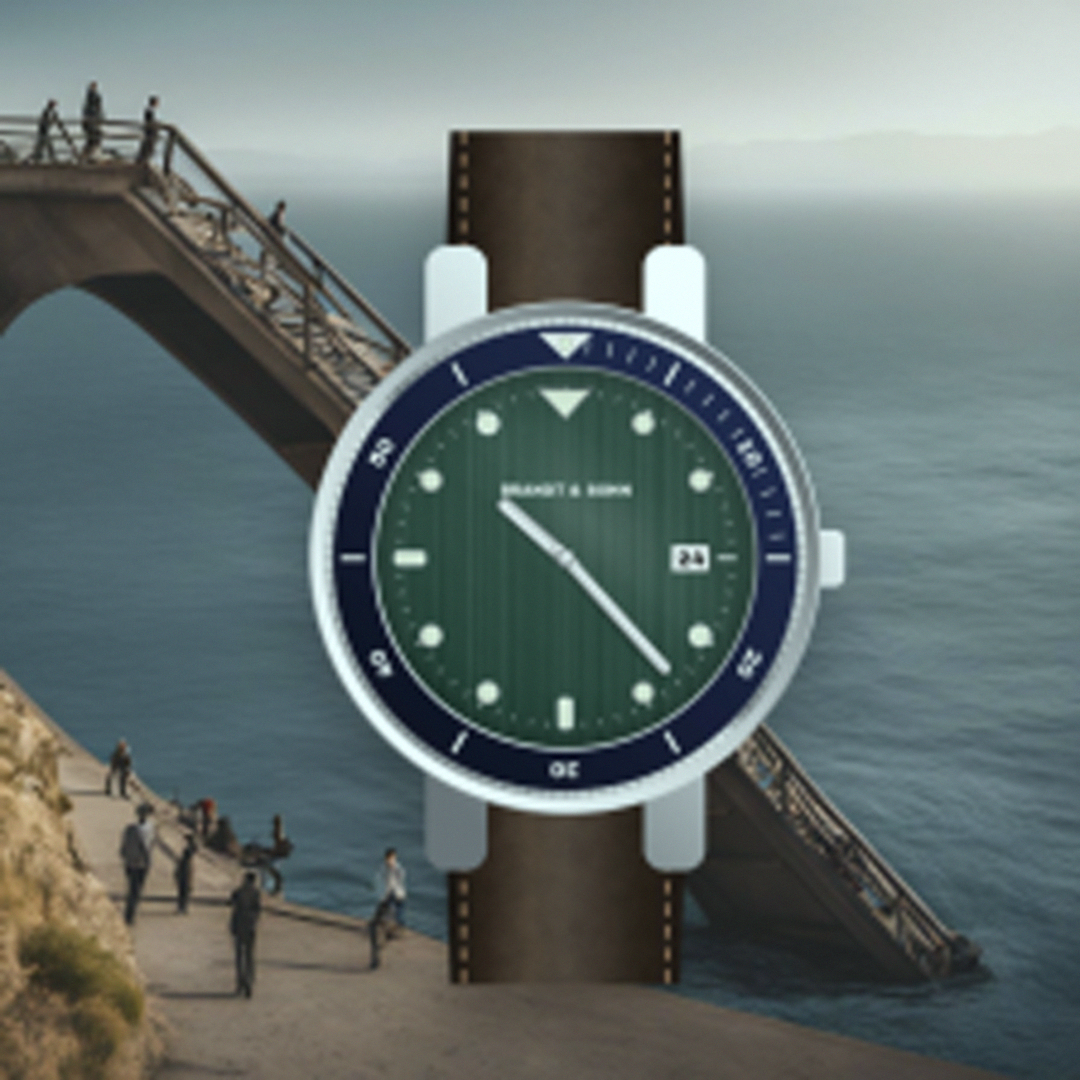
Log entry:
h=10 m=23
